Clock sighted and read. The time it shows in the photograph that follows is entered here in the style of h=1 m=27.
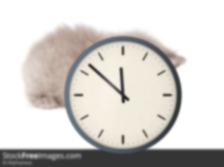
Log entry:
h=11 m=52
